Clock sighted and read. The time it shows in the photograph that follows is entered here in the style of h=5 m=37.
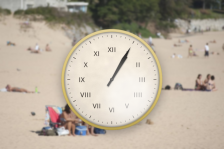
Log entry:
h=1 m=5
